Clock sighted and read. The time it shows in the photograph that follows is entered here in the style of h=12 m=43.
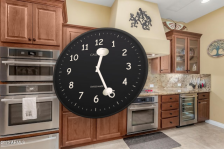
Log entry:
h=12 m=26
